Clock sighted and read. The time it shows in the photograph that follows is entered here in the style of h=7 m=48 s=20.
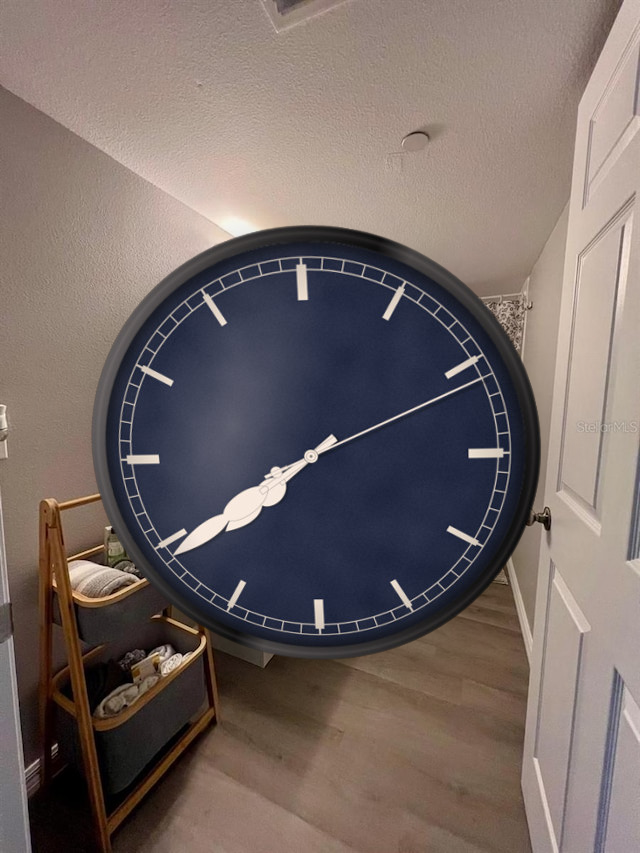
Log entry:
h=7 m=39 s=11
